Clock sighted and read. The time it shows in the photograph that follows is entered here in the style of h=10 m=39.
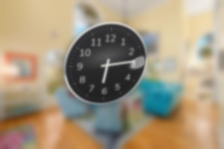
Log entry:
h=6 m=14
